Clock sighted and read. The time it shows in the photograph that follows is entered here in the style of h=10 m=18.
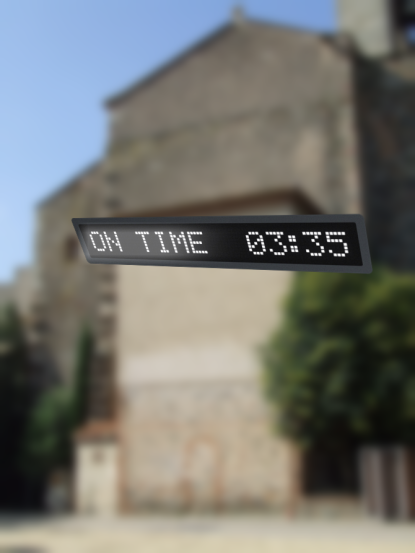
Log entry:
h=3 m=35
